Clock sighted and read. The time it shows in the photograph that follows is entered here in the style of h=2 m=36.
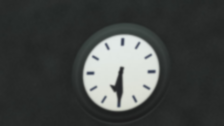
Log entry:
h=6 m=30
